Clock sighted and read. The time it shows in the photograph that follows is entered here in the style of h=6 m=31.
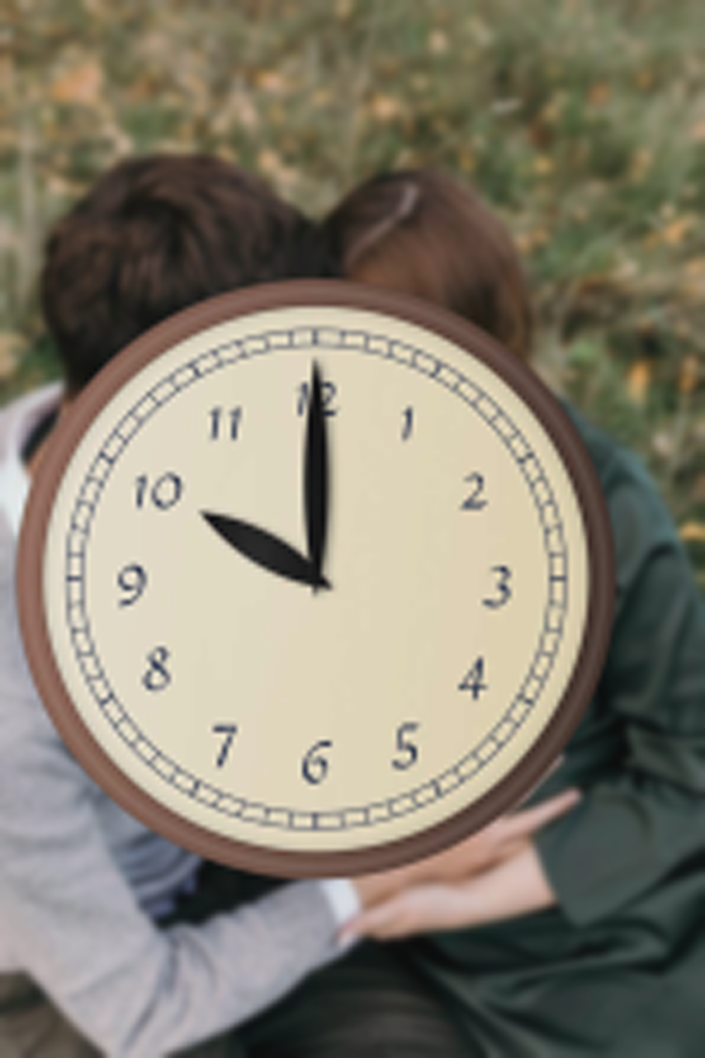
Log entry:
h=10 m=0
